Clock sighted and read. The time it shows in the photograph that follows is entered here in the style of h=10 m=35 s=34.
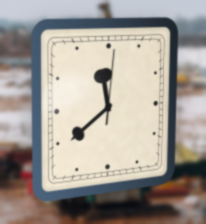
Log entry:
h=11 m=39 s=1
